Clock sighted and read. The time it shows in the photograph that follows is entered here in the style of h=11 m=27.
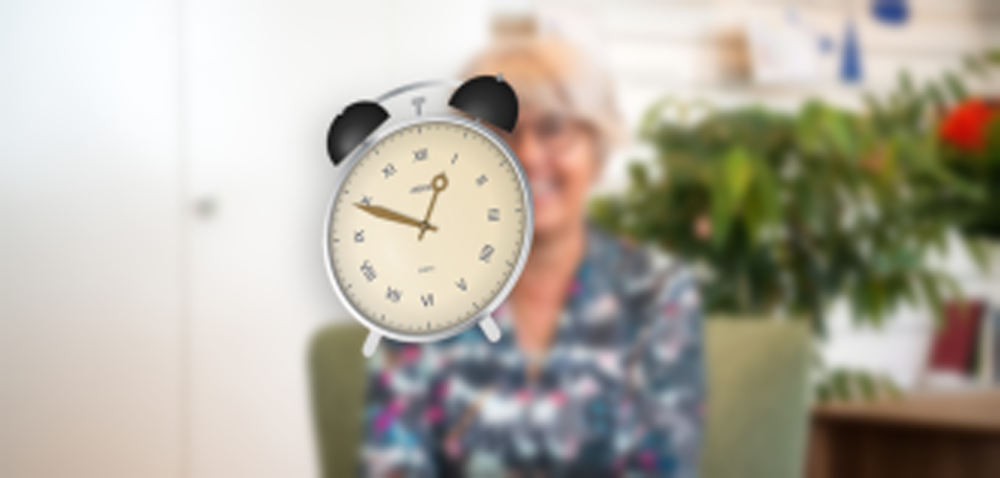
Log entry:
h=12 m=49
